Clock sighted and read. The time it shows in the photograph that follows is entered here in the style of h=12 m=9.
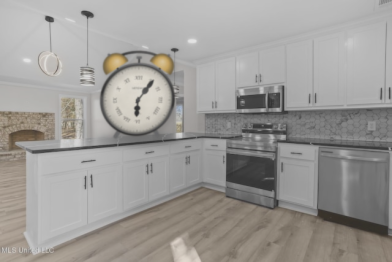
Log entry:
h=6 m=6
